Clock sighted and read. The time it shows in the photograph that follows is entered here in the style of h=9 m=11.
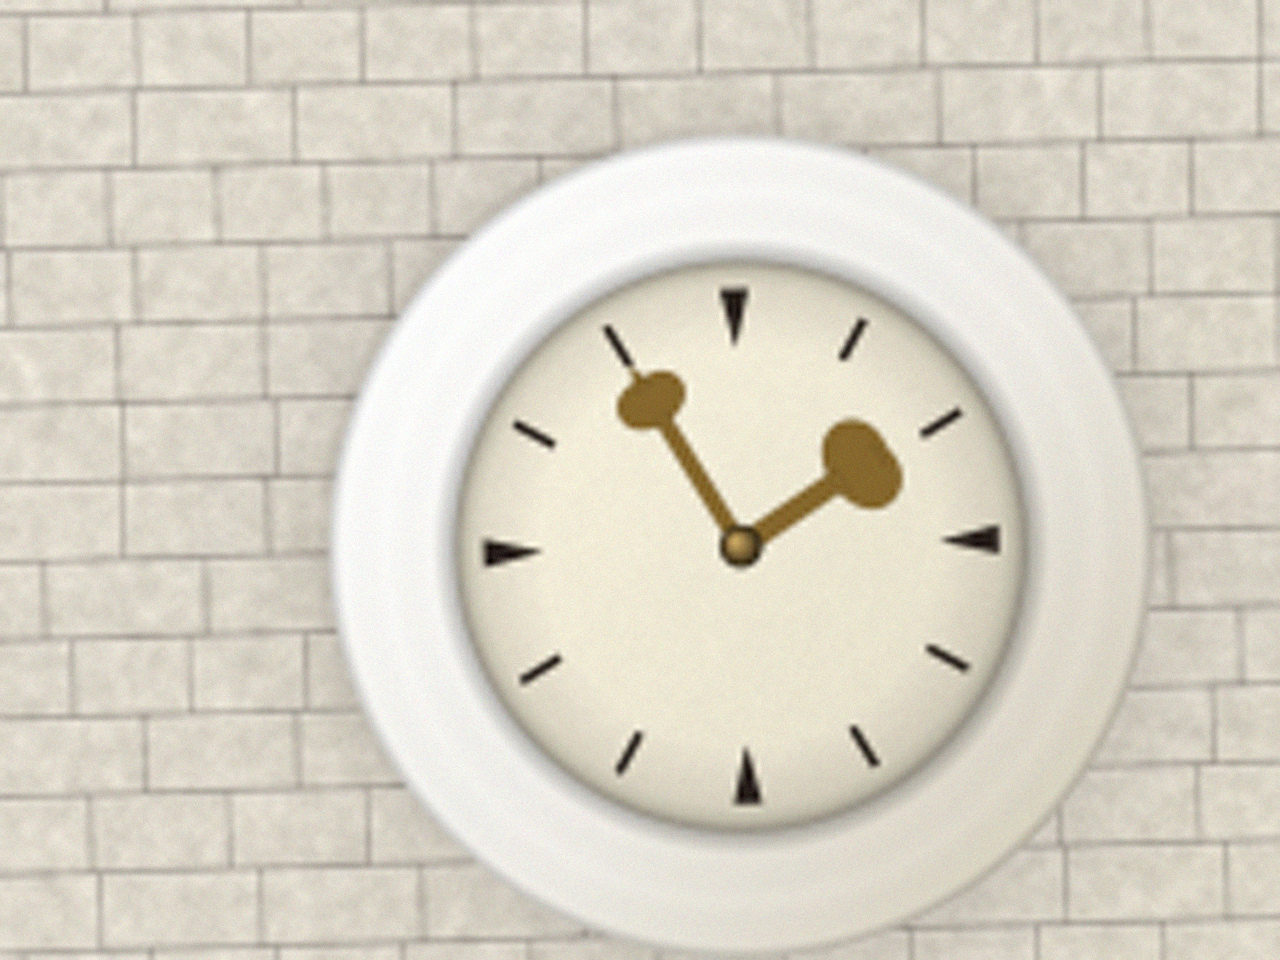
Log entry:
h=1 m=55
